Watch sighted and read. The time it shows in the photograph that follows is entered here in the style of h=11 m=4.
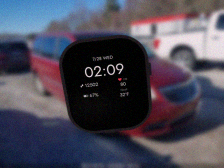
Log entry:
h=2 m=9
